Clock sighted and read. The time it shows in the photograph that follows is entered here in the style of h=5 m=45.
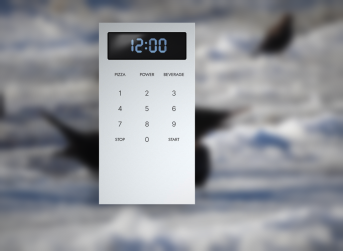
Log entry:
h=12 m=0
